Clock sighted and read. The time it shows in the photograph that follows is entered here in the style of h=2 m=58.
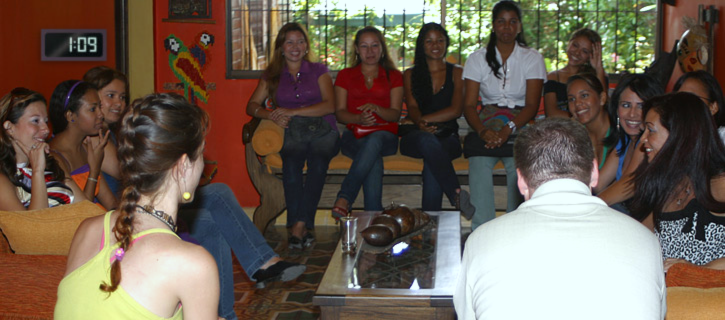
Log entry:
h=1 m=9
